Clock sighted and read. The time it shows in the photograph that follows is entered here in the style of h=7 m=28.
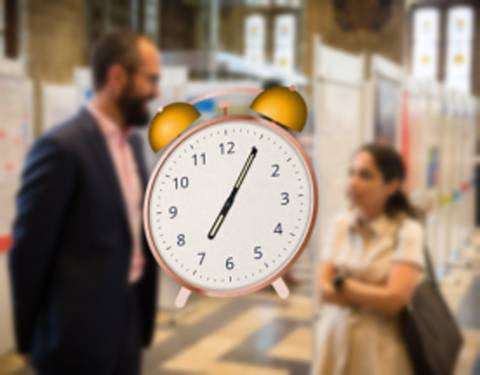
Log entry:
h=7 m=5
